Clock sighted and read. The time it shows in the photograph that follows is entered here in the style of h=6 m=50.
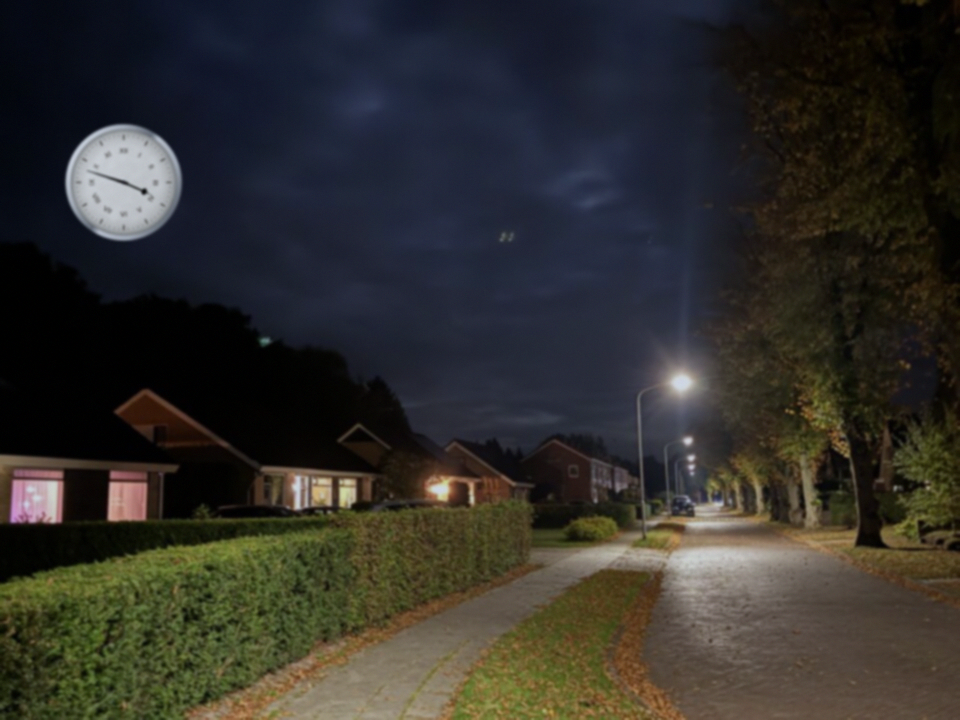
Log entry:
h=3 m=48
